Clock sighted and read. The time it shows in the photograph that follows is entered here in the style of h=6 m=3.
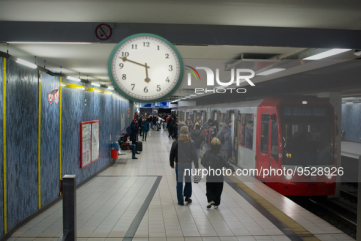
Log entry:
h=5 m=48
